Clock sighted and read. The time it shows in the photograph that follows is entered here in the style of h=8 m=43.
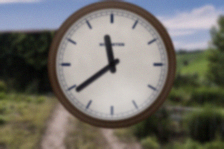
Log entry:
h=11 m=39
